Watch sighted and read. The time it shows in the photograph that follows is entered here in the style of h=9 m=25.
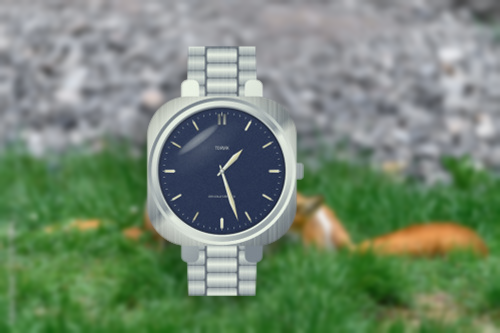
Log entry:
h=1 m=27
